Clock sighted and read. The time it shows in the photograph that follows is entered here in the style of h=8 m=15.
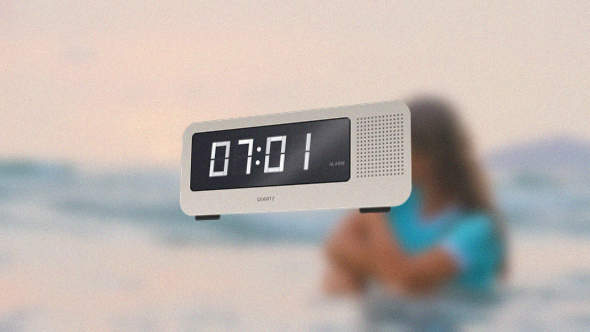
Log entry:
h=7 m=1
